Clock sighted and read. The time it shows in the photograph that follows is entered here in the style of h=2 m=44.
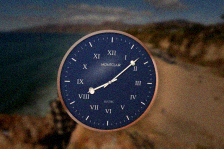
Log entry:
h=8 m=8
